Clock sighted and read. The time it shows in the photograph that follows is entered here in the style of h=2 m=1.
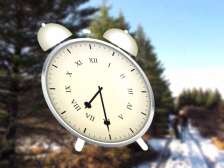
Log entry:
h=7 m=30
